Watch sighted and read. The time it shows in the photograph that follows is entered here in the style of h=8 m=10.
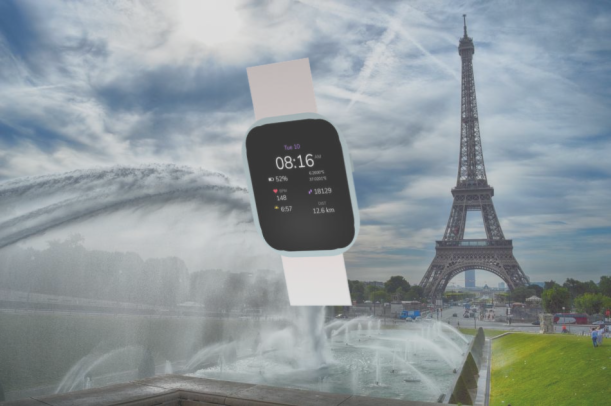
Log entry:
h=8 m=16
